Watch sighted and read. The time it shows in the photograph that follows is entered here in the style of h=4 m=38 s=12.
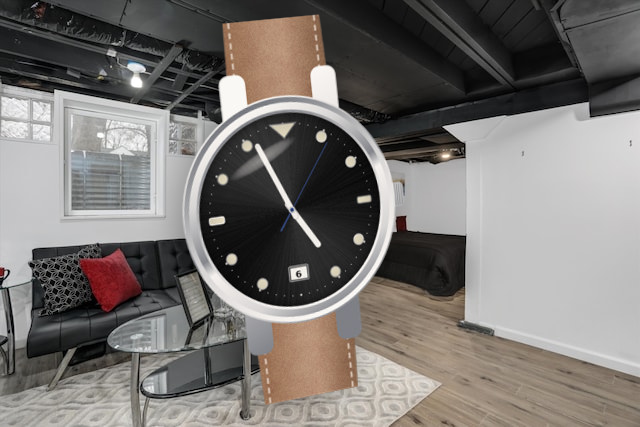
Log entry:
h=4 m=56 s=6
